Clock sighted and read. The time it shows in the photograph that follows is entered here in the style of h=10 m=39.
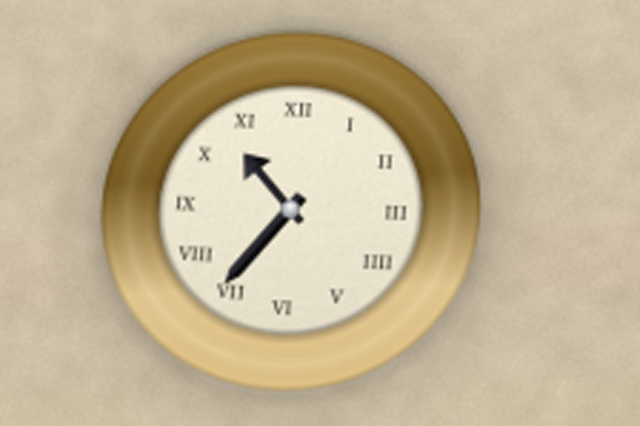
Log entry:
h=10 m=36
